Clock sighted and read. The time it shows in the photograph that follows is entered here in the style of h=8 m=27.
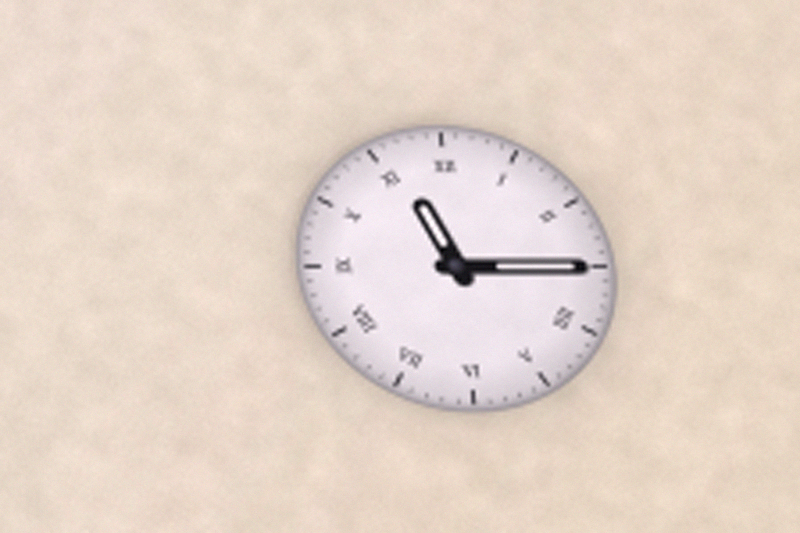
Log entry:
h=11 m=15
